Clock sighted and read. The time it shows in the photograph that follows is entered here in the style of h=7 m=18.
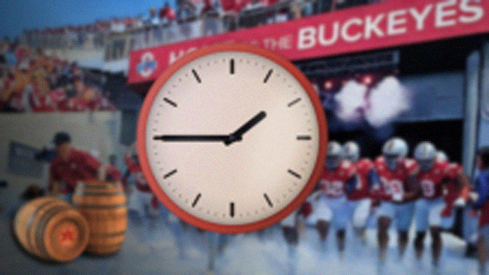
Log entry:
h=1 m=45
